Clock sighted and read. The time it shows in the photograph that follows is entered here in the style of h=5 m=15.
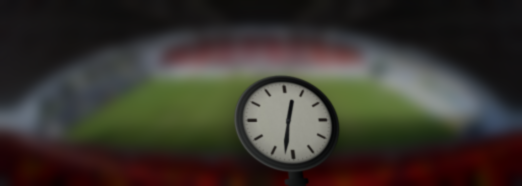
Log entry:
h=12 m=32
